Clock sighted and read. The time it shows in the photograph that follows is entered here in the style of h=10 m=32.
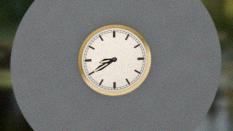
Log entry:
h=8 m=40
